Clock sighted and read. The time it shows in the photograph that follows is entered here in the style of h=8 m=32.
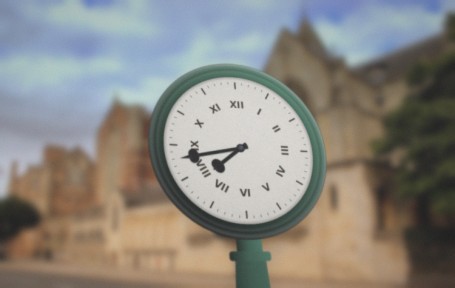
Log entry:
h=7 m=43
